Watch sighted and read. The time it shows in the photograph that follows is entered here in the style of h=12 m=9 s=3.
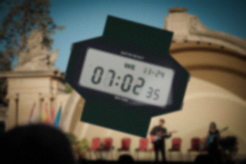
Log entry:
h=7 m=2 s=35
